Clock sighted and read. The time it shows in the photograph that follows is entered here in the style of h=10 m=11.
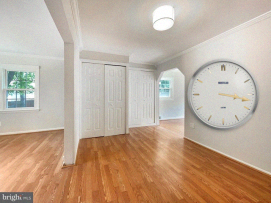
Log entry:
h=3 m=17
